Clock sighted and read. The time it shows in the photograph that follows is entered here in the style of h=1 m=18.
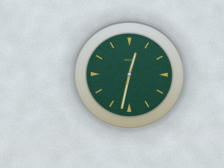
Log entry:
h=12 m=32
